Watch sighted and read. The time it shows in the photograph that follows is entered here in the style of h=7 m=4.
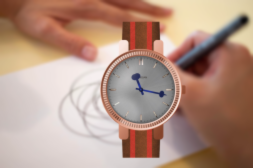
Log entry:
h=11 m=17
